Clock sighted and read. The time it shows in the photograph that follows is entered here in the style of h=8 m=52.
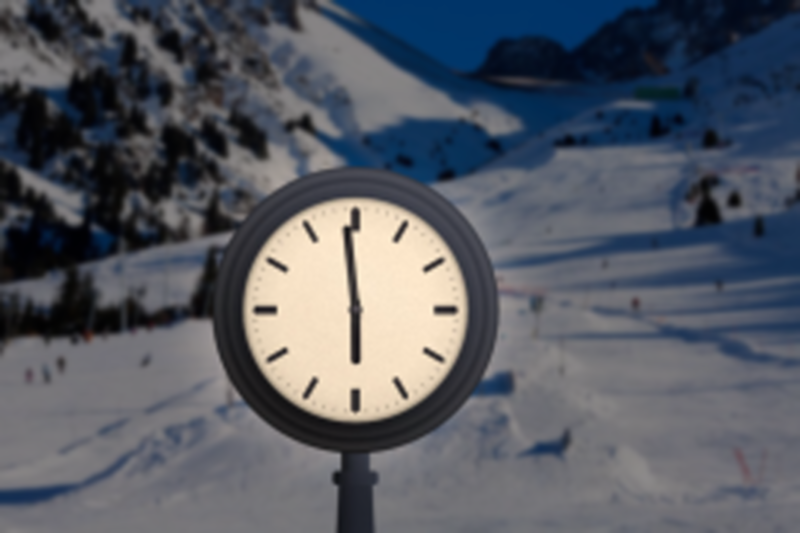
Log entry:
h=5 m=59
